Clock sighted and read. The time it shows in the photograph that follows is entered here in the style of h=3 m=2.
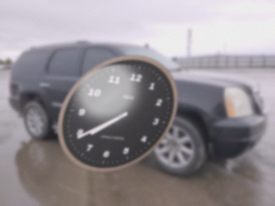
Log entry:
h=7 m=39
